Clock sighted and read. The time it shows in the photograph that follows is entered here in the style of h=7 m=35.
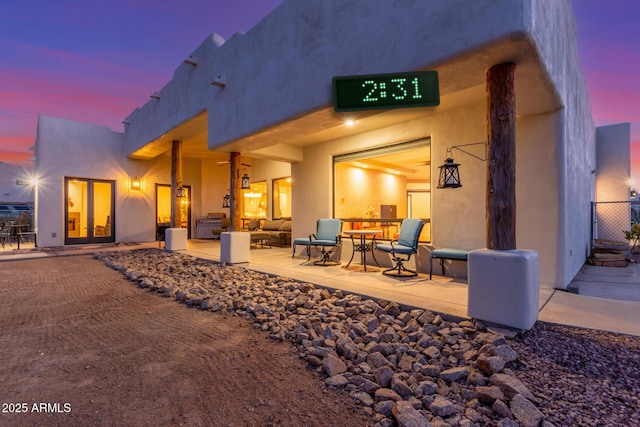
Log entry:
h=2 m=31
